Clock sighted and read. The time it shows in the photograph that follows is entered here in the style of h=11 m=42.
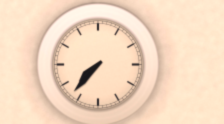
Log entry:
h=7 m=37
